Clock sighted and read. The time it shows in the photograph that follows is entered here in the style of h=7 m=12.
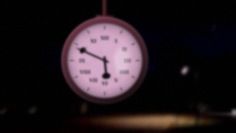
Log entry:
h=5 m=49
